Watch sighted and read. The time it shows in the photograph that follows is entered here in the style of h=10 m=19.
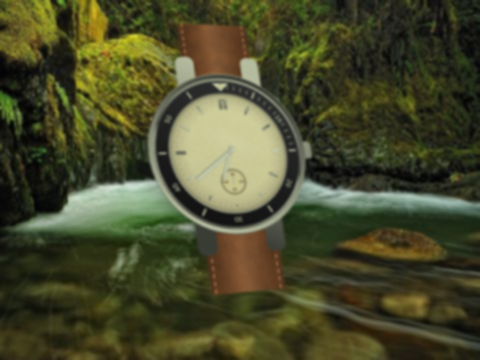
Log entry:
h=6 m=39
